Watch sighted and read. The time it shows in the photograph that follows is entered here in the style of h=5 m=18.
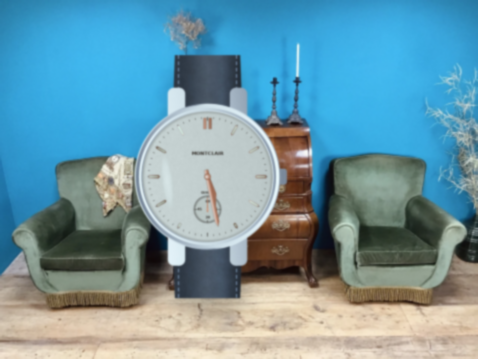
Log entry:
h=5 m=28
